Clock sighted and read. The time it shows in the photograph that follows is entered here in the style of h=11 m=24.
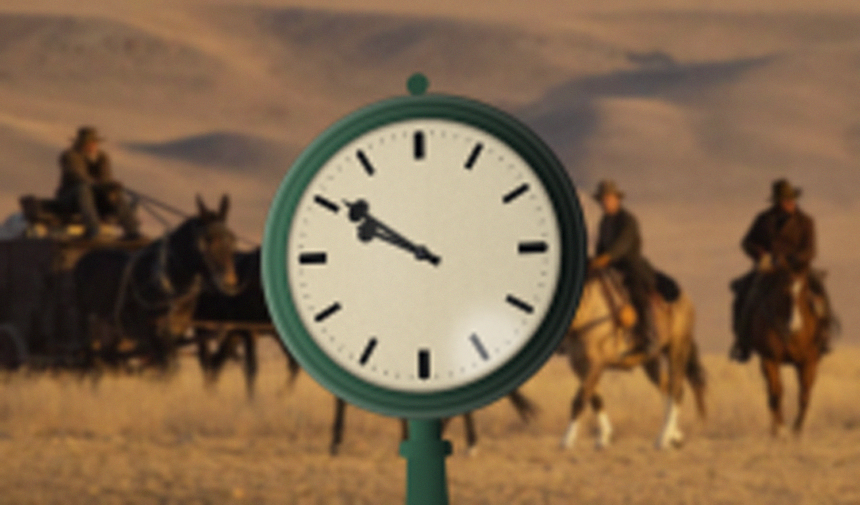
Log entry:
h=9 m=51
